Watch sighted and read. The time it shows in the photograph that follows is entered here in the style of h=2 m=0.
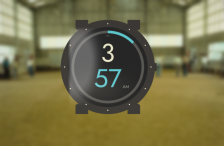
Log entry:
h=3 m=57
